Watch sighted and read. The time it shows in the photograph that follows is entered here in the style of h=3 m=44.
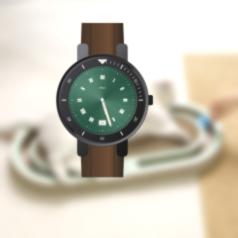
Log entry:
h=5 m=27
